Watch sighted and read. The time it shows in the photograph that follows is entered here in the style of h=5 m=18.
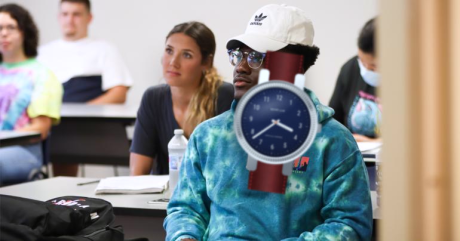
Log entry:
h=3 m=38
